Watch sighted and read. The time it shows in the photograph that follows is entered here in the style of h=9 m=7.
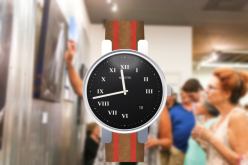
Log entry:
h=11 m=43
